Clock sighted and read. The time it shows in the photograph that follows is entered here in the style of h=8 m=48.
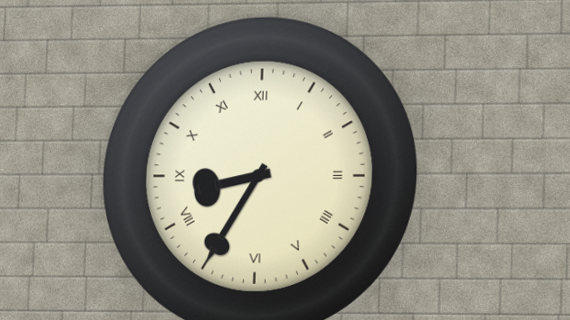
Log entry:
h=8 m=35
